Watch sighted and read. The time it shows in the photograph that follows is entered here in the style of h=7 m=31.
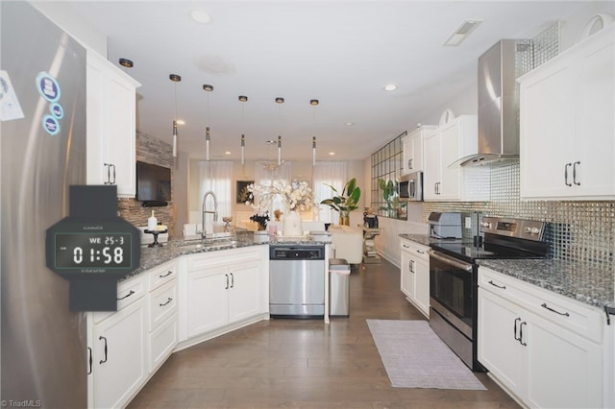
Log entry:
h=1 m=58
